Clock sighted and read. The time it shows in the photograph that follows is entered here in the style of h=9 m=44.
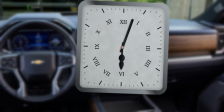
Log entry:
h=6 m=3
